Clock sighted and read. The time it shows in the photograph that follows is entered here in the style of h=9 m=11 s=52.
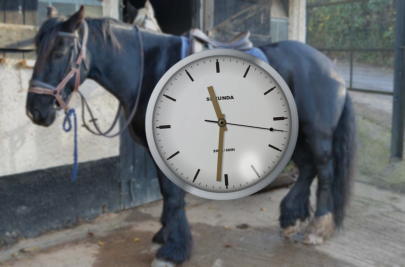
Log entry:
h=11 m=31 s=17
